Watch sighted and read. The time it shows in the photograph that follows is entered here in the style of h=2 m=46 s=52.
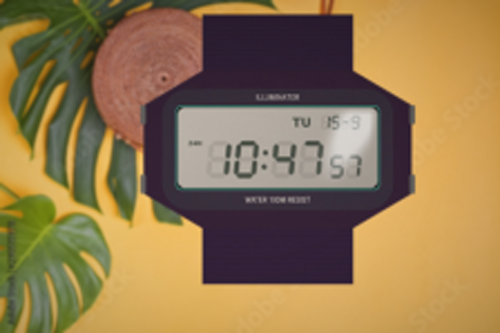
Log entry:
h=10 m=47 s=57
